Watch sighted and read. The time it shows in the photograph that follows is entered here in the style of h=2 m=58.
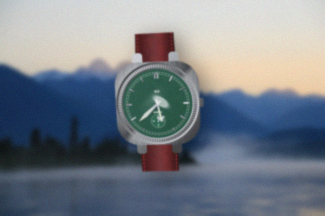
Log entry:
h=5 m=38
